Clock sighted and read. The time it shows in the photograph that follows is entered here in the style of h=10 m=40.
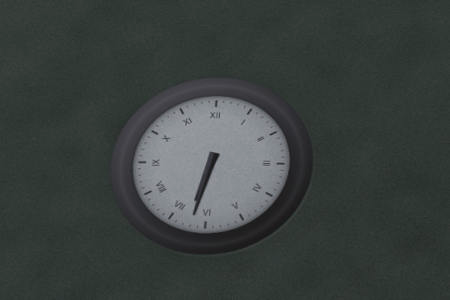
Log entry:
h=6 m=32
